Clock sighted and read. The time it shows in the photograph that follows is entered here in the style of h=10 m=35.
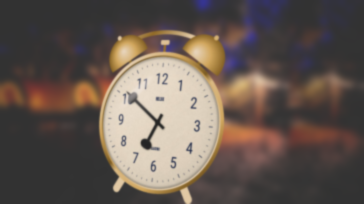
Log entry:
h=6 m=51
